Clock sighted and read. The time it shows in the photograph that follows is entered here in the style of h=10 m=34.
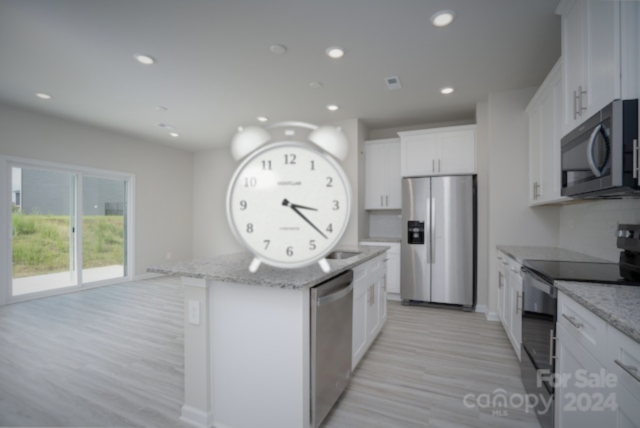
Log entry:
h=3 m=22
